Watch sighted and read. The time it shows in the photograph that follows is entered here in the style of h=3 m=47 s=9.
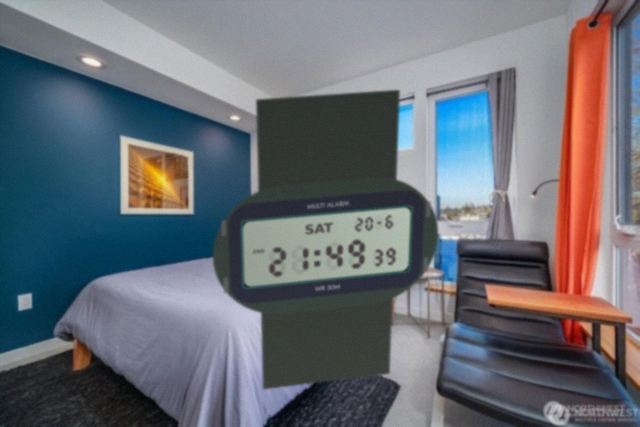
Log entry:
h=21 m=49 s=39
